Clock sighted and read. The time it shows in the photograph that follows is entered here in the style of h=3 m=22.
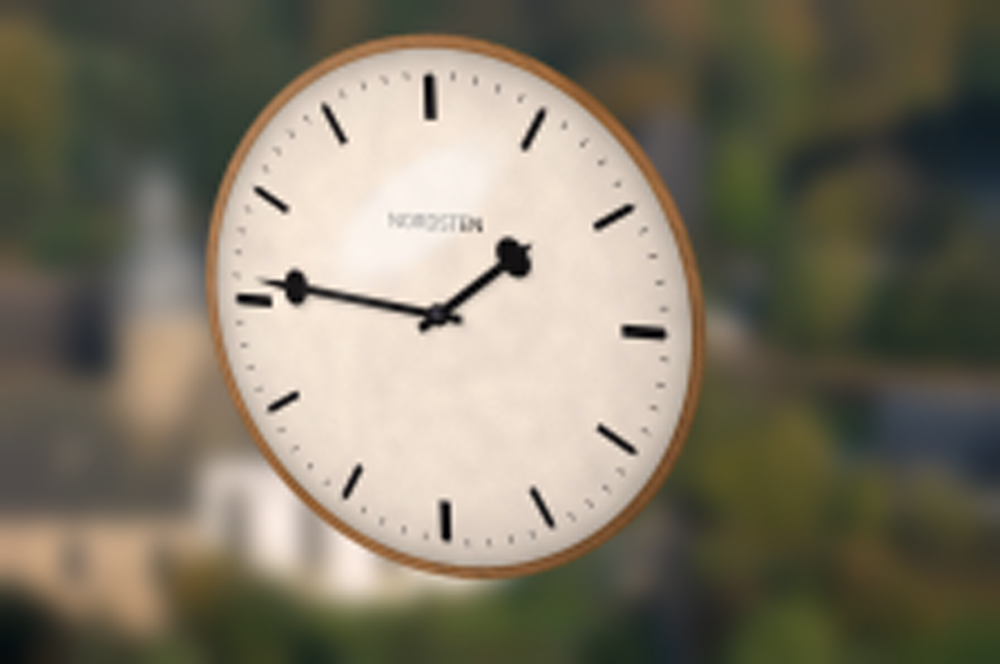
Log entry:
h=1 m=46
